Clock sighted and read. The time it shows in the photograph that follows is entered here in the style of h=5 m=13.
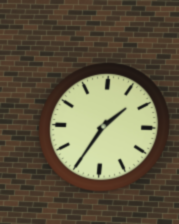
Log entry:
h=1 m=35
